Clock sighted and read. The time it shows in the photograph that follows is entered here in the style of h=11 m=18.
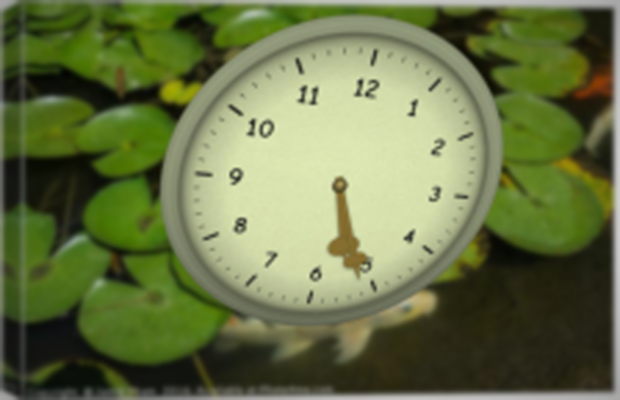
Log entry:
h=5 m=26
